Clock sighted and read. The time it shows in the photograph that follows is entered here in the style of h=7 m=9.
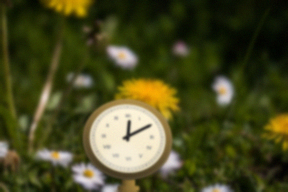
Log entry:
h=12 m=10
